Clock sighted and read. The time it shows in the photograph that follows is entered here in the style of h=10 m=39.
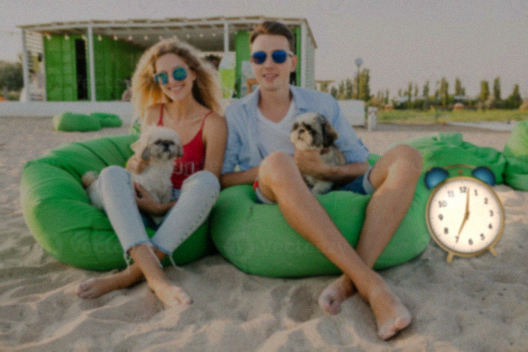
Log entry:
h=7 m=2
